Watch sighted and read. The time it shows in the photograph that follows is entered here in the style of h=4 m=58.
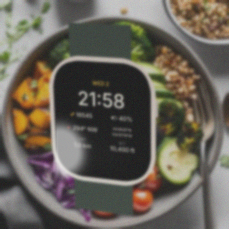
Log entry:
h=21 m=58
